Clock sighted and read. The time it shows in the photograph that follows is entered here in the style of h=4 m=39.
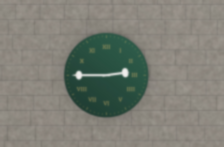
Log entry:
h=2 m=45
